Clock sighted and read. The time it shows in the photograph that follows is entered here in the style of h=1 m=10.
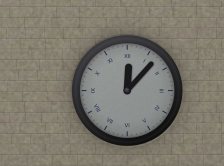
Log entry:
h=12 m=7
